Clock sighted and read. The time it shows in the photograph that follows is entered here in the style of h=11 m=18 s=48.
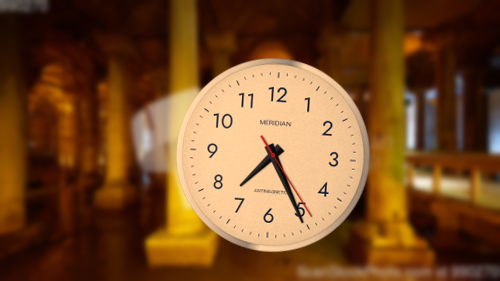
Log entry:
h=7 m=25 s=24
